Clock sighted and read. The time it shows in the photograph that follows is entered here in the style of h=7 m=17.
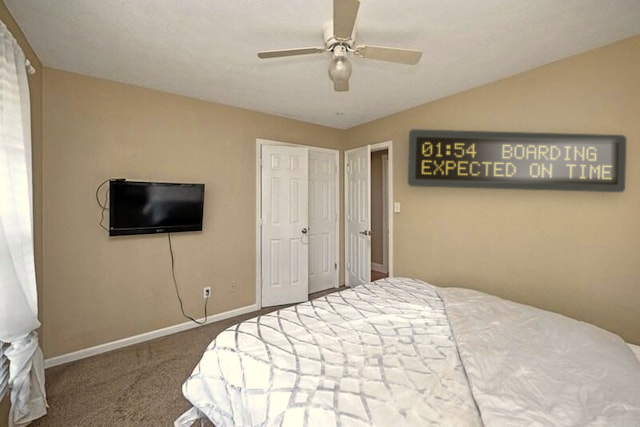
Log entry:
h=1 m=54
